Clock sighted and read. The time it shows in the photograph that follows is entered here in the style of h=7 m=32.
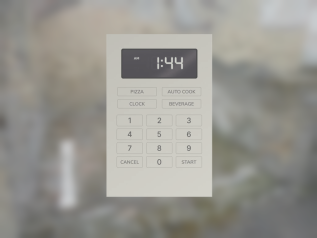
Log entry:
h=1 m=44
